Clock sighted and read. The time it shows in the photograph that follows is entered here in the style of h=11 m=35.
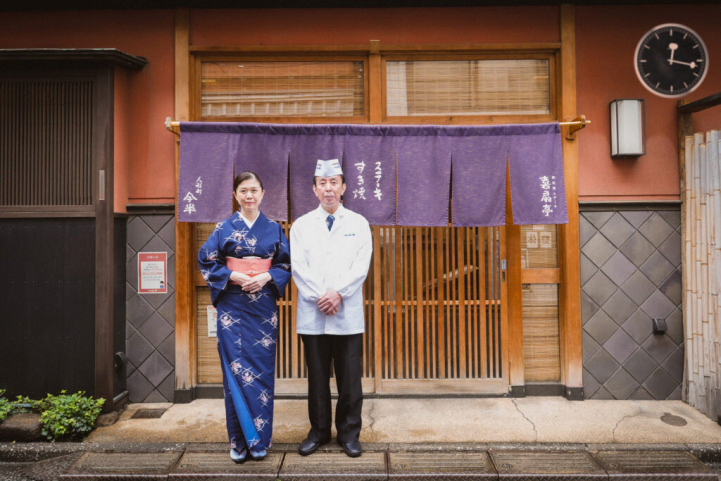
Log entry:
h=12 m=17
